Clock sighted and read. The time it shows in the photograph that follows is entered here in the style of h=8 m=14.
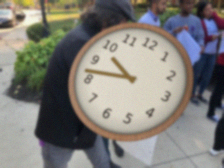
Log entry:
h=9 m=42
